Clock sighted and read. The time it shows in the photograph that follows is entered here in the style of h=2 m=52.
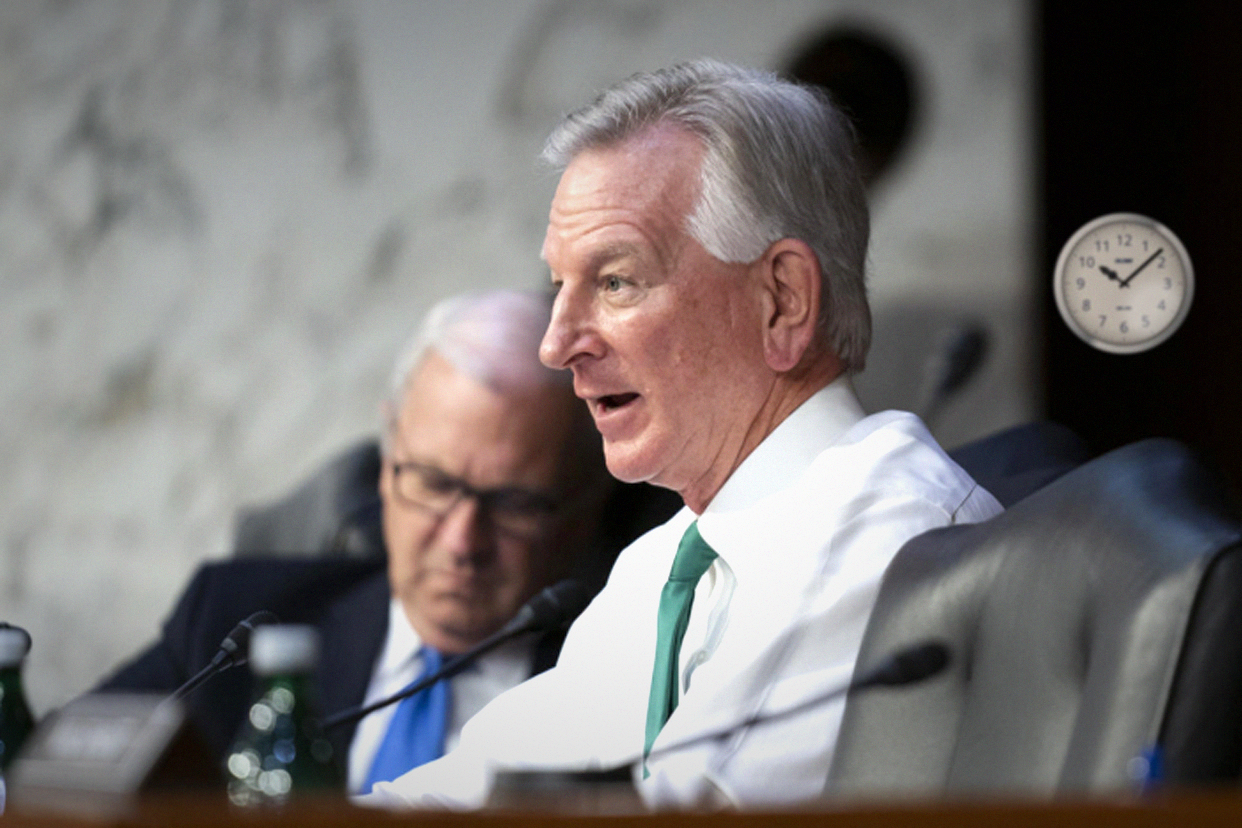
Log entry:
h=10 m=8
